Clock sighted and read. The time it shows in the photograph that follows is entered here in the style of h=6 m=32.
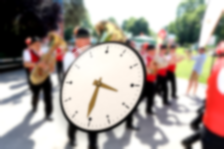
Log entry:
h=3 m=31
